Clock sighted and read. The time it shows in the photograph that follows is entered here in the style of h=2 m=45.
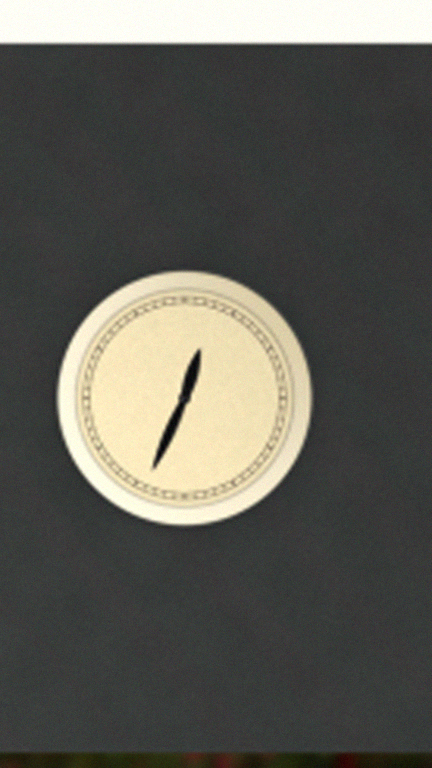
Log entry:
h=12 m=34
